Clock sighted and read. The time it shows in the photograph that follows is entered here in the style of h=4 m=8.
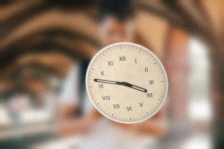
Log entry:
h=3 m=47
